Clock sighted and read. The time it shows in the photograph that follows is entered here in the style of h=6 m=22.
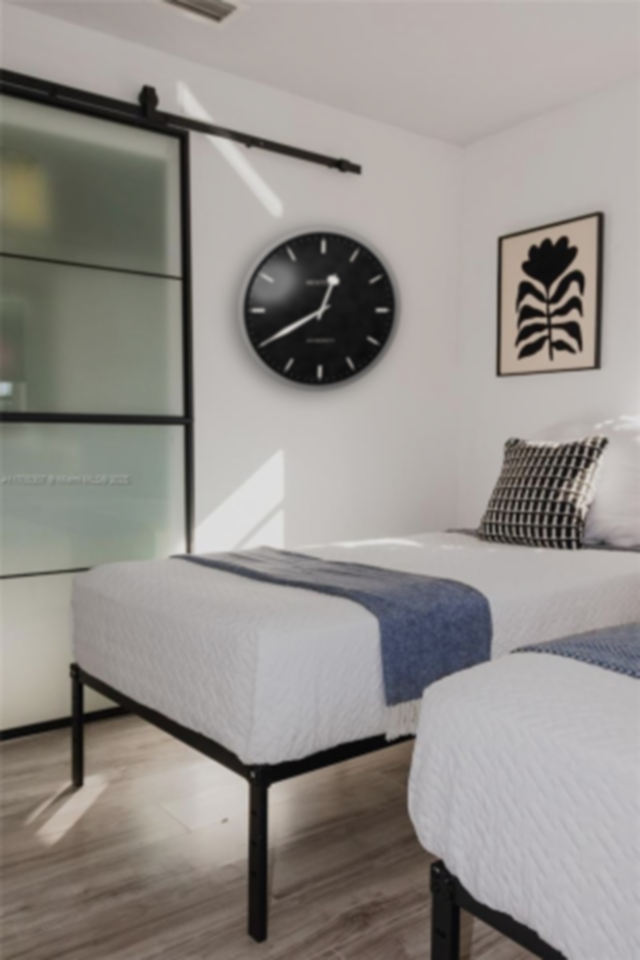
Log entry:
h=12 m=40
